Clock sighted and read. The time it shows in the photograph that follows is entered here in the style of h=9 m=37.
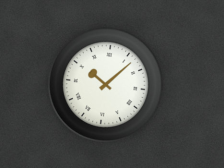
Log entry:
h=10 m=7
